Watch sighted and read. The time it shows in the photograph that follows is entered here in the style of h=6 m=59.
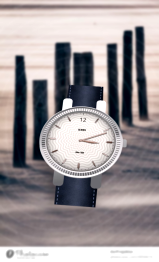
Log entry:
h=3 m=11
